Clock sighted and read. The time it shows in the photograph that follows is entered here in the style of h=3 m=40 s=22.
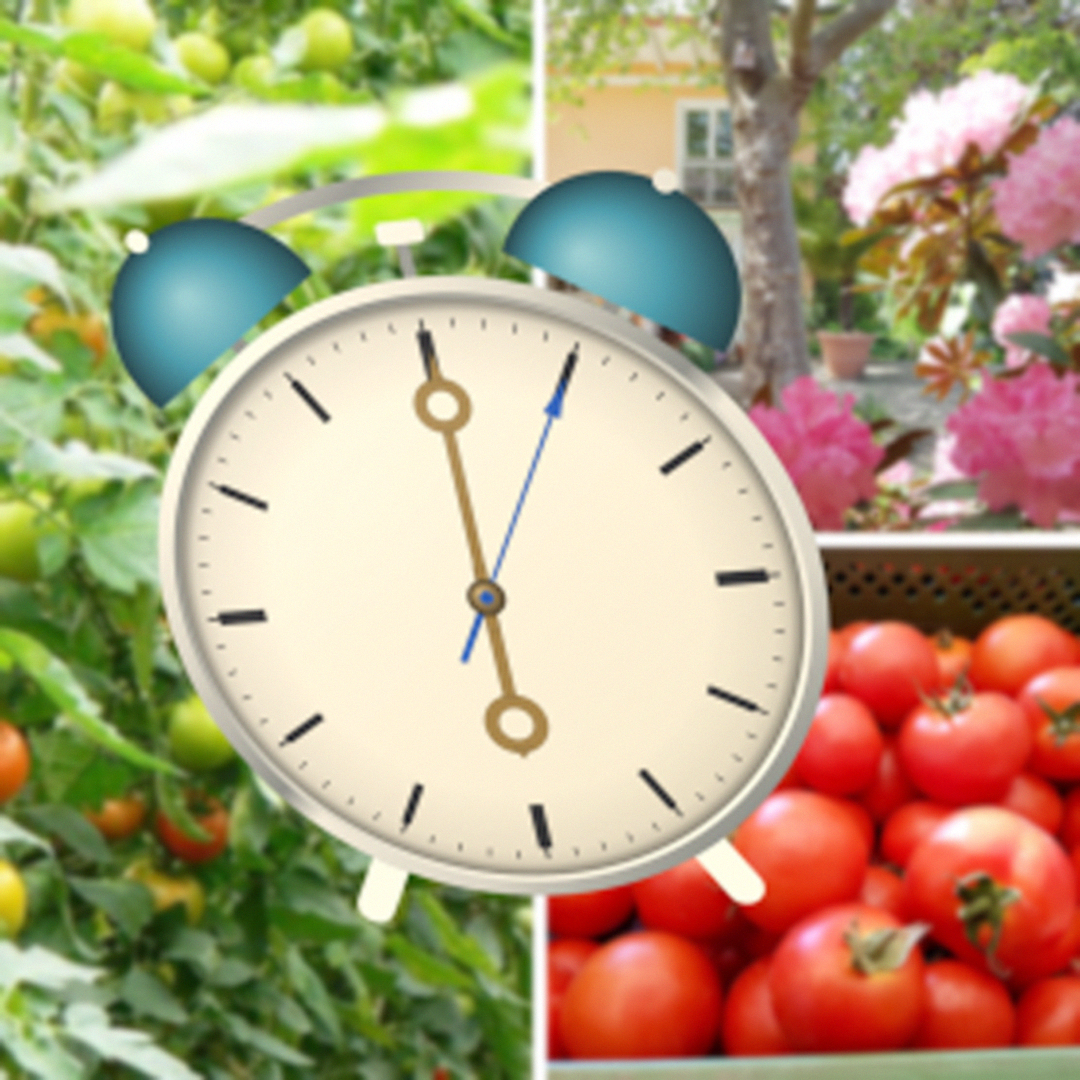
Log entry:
h=6 m=0 s=5
